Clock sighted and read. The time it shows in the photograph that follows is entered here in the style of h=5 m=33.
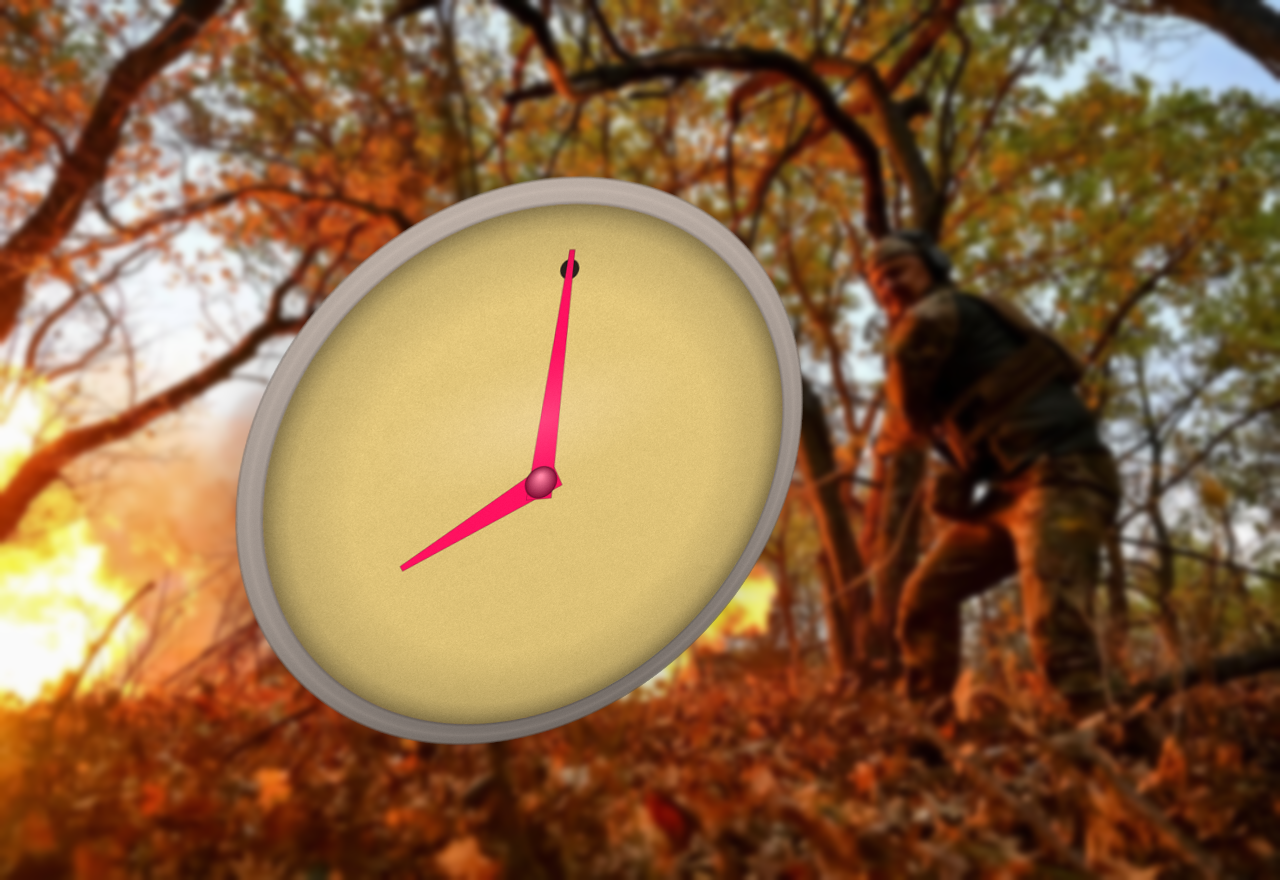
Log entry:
h=8 m=0
